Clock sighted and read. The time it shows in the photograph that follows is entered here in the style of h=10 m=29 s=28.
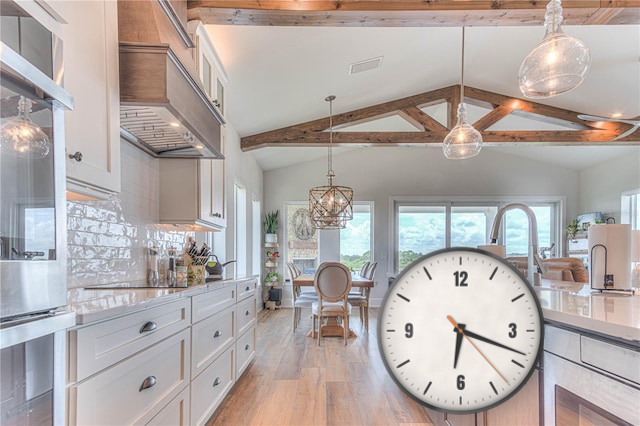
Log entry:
h=6 m=18 s=23
